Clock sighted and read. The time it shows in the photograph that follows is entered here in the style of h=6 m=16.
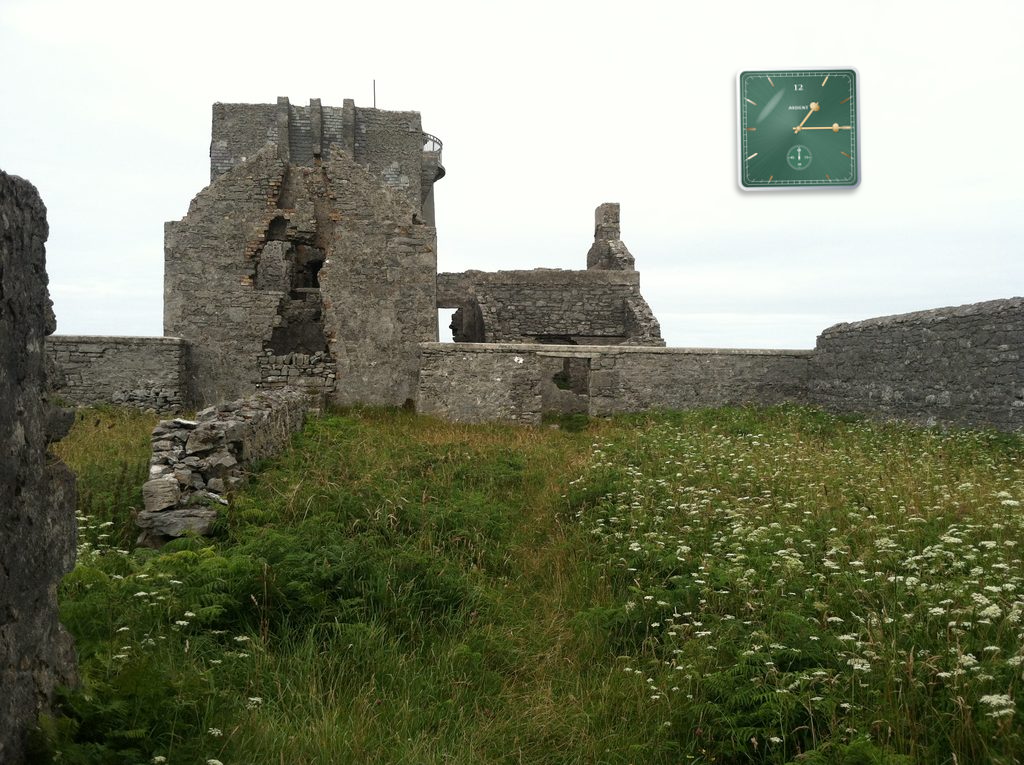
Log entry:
h=1 m=15
